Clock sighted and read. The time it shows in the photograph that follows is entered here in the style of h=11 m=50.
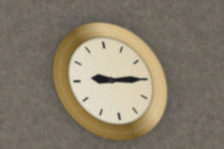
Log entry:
h=9 m=15
